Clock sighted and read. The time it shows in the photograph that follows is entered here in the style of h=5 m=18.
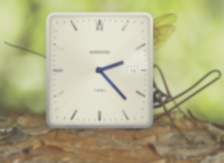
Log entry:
h=2 m=23
